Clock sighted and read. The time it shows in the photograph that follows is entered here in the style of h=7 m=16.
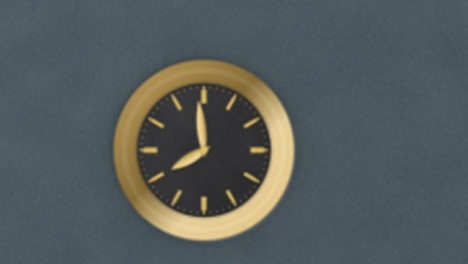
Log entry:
h=7 m=59
